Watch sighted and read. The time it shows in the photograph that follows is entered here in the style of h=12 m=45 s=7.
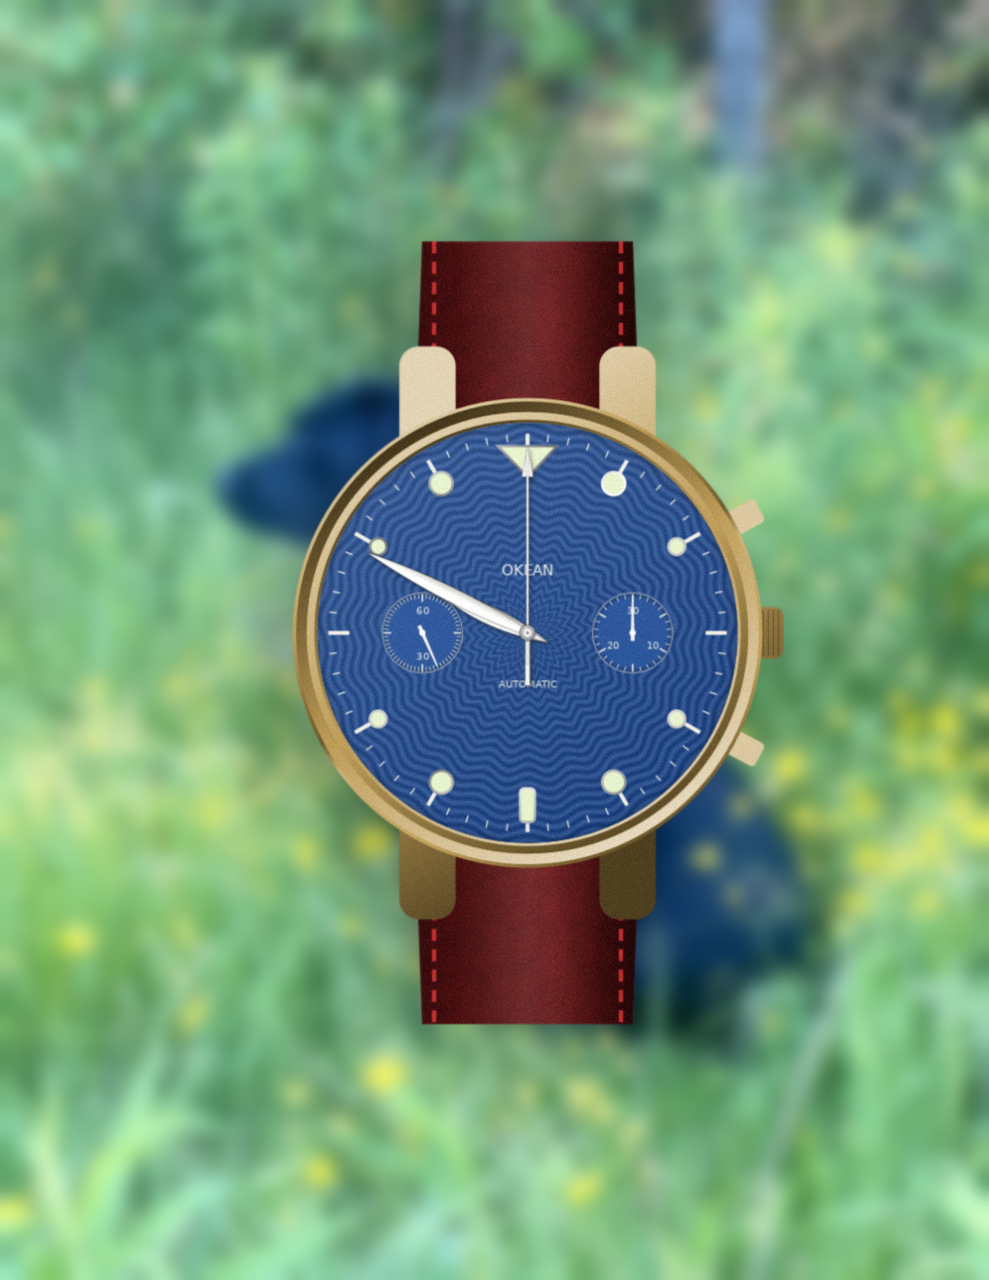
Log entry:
h=9 m=49 s=26
